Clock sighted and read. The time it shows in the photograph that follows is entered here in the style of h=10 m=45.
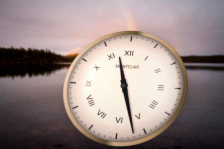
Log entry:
h=11 m=27
